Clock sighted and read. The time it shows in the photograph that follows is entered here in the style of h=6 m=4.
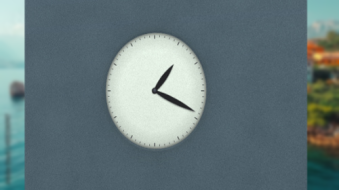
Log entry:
h=1 m=19
